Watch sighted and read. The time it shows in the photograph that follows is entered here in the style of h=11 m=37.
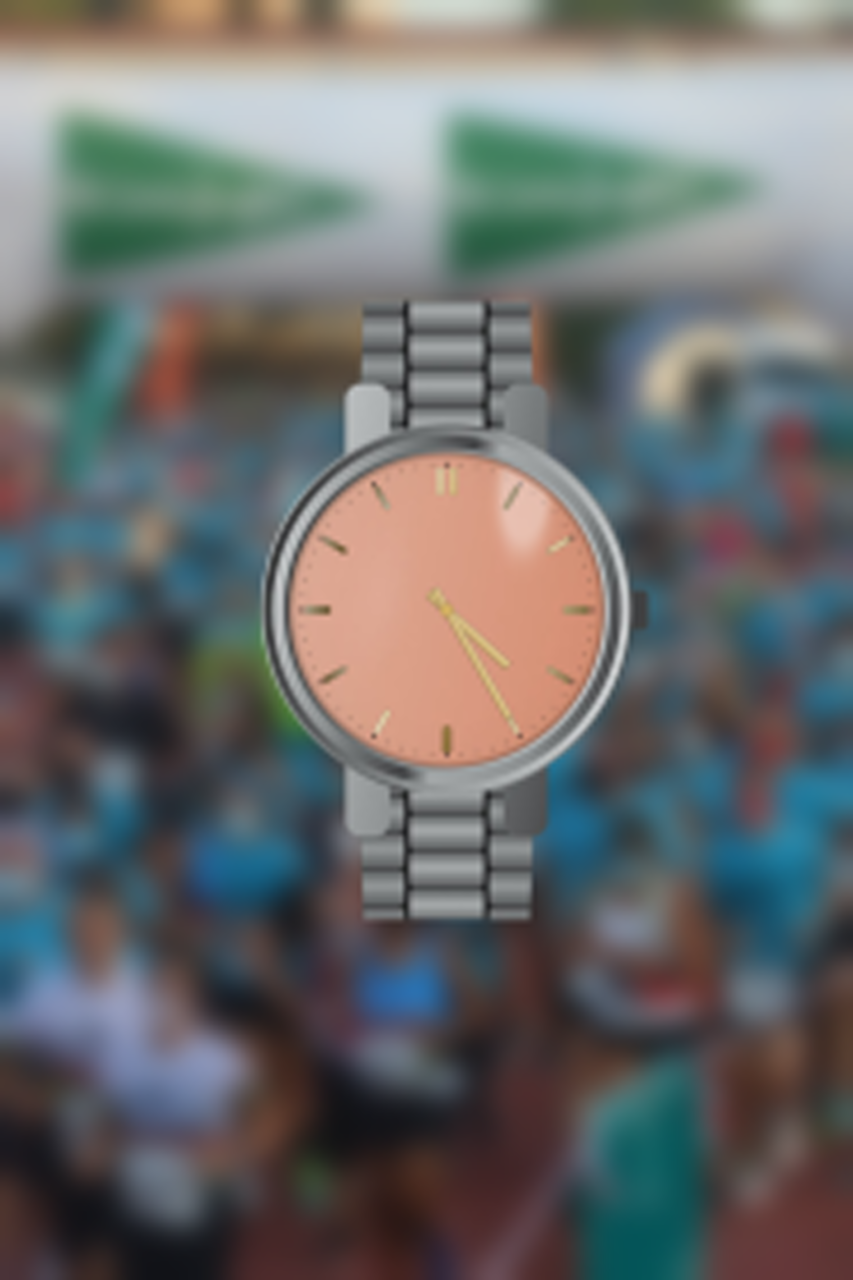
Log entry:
h=4 m=25
